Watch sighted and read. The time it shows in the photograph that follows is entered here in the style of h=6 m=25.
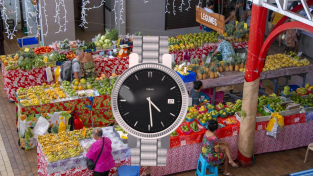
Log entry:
h=4 m=29
